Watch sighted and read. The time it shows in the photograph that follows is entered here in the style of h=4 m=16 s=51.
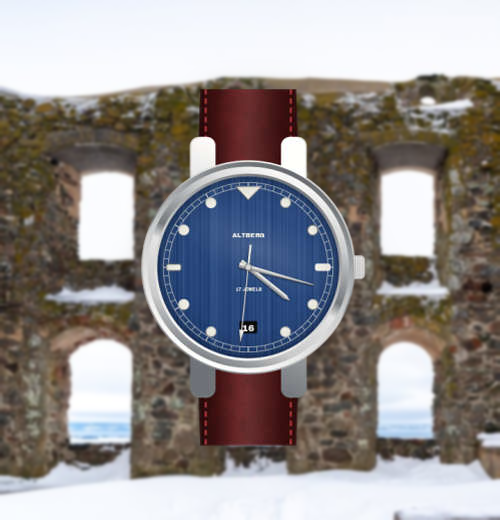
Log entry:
h=4 m=17 s=31
